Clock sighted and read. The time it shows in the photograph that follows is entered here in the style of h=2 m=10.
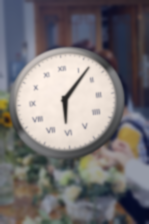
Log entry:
h=6 m=7
